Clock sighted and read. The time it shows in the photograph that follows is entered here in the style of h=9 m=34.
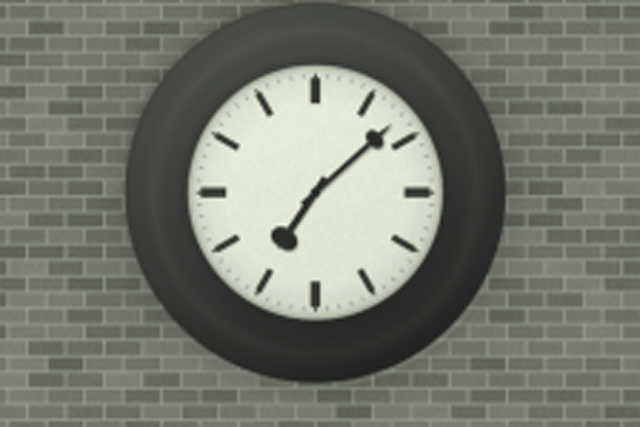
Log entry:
h=7 m=8
